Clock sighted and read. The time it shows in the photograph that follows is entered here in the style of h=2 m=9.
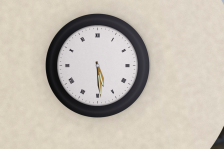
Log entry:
h=5 m=29
